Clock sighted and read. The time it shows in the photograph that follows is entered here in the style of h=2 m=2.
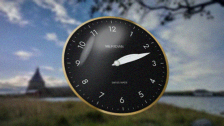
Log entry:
h=2 m=12
